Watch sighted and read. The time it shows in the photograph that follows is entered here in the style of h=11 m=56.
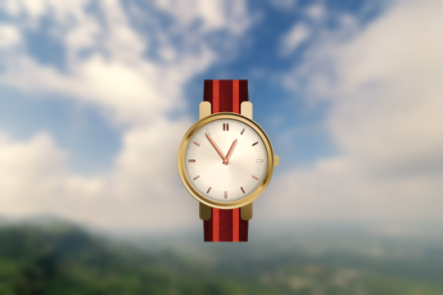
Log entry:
h=12 m=54
